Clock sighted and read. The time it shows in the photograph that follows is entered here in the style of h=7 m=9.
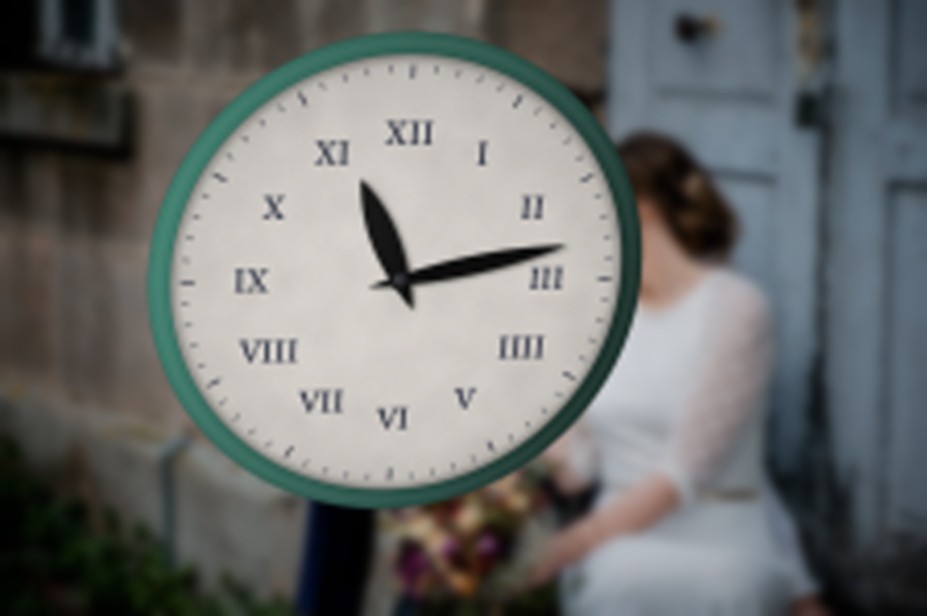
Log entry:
h=11 m=13
